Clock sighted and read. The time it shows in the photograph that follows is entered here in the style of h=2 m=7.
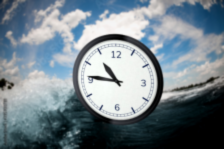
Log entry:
h=10 m=46
